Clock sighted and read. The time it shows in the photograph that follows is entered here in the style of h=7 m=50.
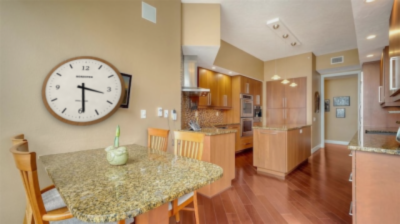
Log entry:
h=3 m=29
